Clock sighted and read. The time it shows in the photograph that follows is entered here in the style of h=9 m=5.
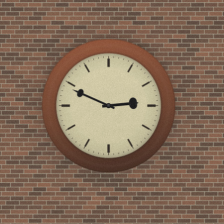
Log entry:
h=2 m=49
